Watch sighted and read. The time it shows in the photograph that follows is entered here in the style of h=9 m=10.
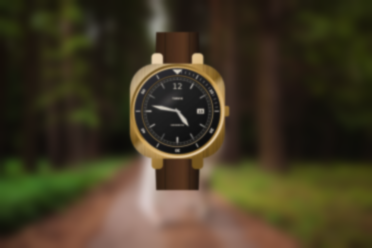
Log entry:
h=4 m=47
